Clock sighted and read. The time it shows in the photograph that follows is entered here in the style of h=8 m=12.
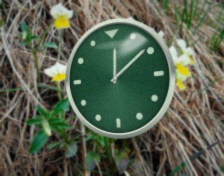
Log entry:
h=12 m=9
